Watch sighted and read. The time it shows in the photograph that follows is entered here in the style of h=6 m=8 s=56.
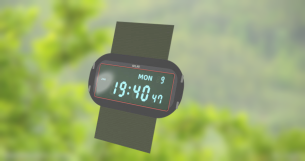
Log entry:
h=19 m=40 s=47
